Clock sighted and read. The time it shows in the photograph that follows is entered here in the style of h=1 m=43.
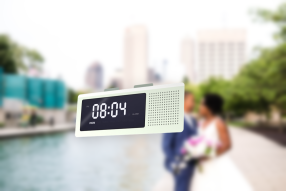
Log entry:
h=8 m=4
